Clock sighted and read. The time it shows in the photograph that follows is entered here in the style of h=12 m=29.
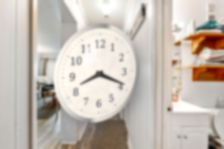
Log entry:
h=8 m=19
